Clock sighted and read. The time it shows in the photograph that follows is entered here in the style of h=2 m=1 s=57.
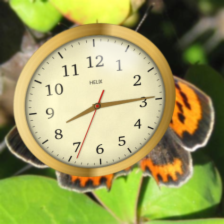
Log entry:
h=8 m=14 s=34
